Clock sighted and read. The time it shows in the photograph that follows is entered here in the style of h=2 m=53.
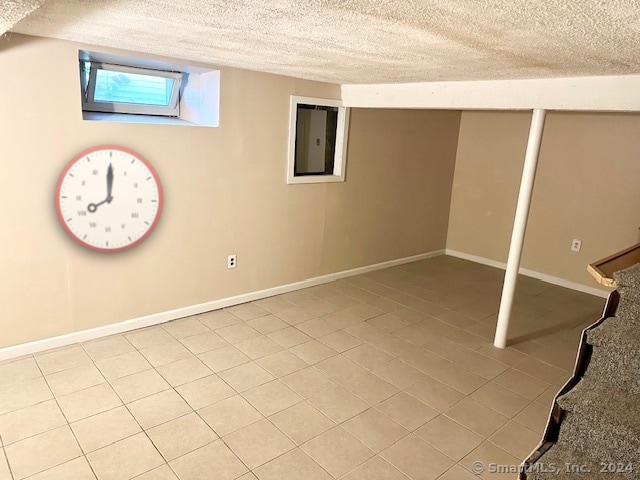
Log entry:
h=8 m=0
